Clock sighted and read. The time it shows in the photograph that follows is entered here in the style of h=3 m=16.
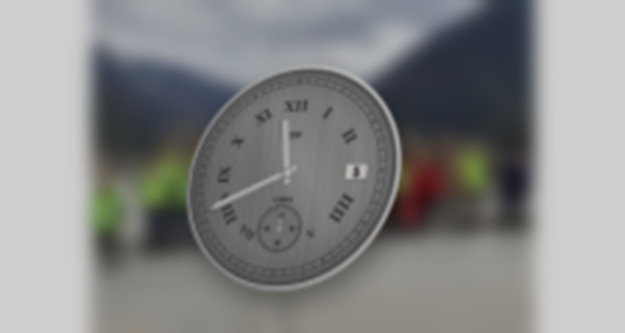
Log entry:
h=11 m=41
